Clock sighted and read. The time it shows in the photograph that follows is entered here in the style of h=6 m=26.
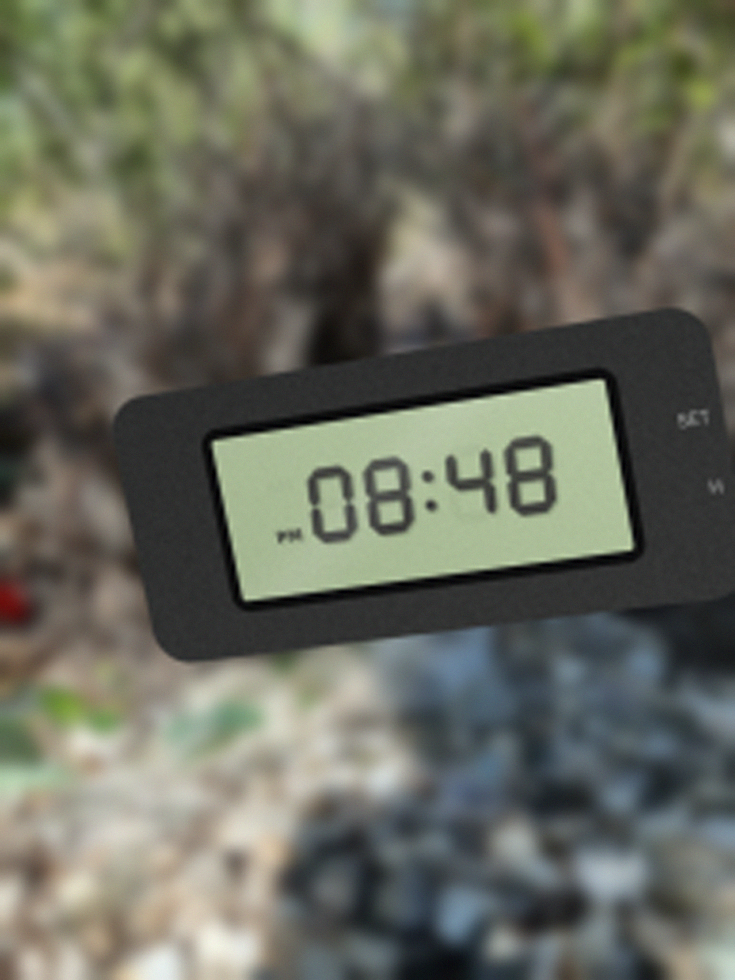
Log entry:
h=8 m=48
